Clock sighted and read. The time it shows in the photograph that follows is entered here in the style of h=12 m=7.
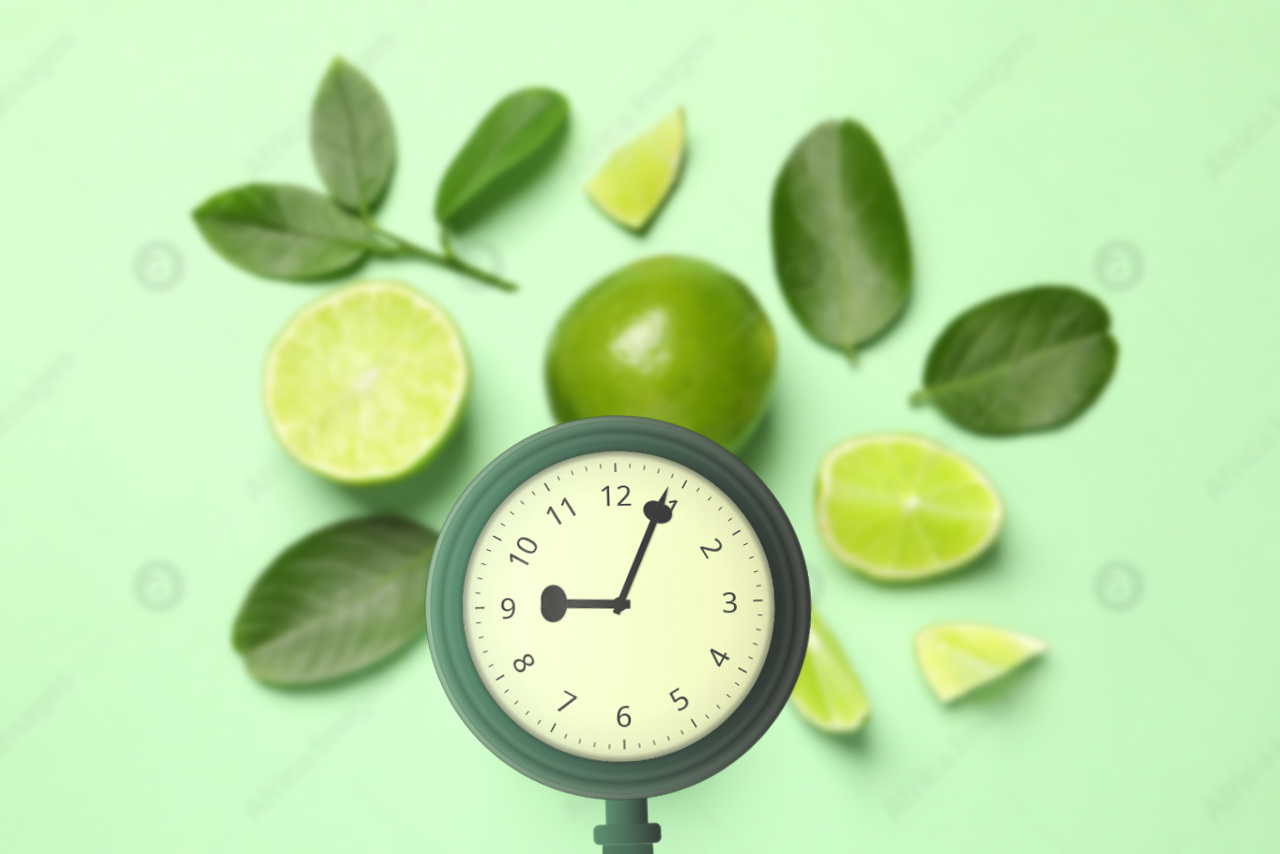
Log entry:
h=9 m=4
